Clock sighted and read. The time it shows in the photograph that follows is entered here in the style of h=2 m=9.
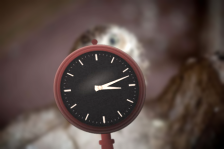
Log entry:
h=3 m=12
